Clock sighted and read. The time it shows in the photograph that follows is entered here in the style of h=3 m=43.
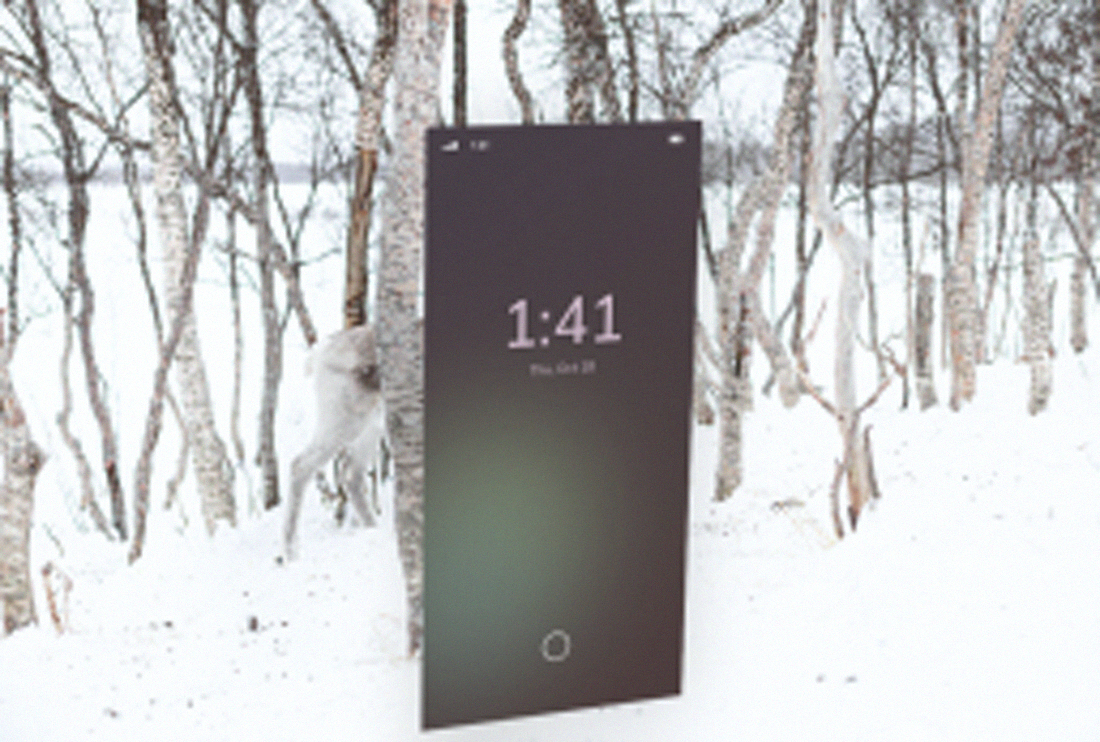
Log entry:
h=1 m=41
